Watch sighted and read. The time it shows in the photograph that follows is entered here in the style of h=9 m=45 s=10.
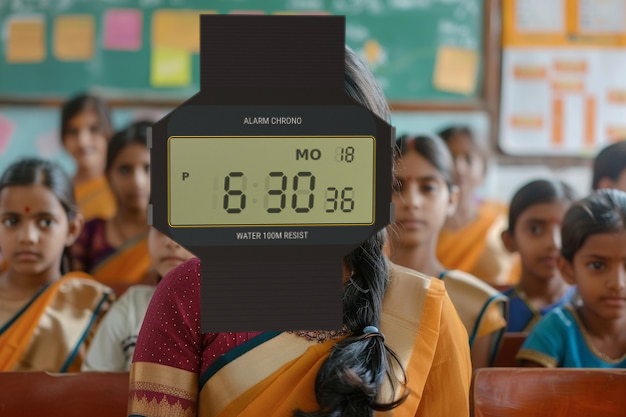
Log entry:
h=6 m=30 s=36
